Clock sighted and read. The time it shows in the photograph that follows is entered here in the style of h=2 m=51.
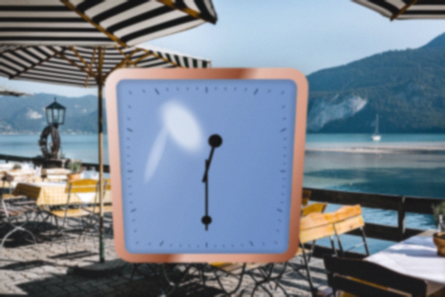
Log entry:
h=12 m=30
